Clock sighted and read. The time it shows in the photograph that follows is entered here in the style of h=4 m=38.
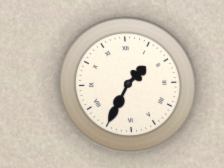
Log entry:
h=1 m=35
